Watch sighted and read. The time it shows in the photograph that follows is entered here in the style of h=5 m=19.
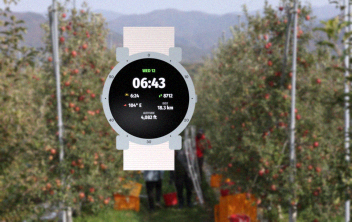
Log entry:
h=6 m=43
